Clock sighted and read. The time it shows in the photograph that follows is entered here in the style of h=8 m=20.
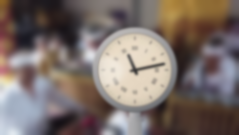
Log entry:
h=11 m=13
